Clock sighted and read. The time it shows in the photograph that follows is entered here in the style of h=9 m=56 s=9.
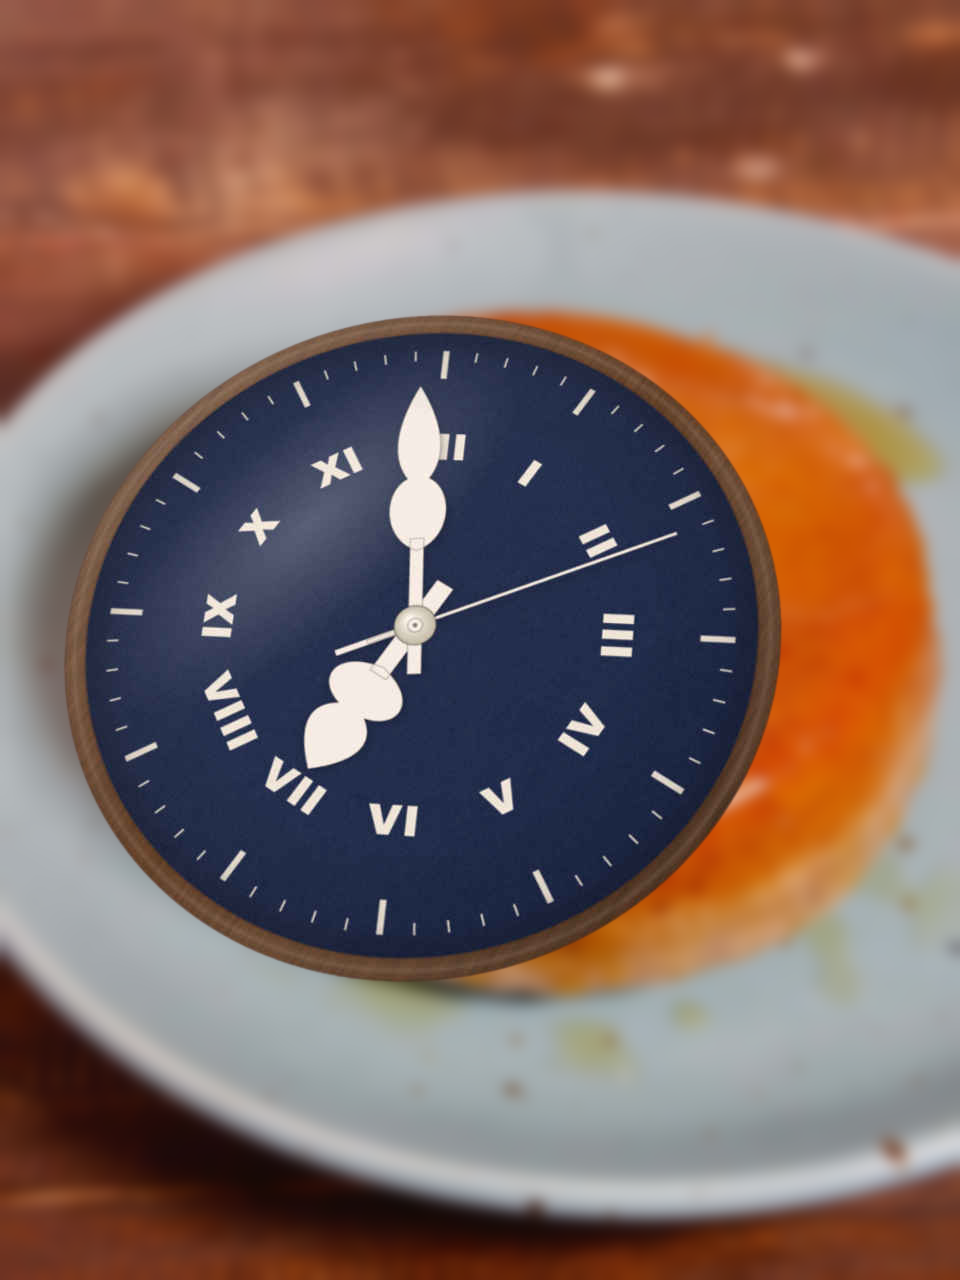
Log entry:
h=6 m=59 s=11
